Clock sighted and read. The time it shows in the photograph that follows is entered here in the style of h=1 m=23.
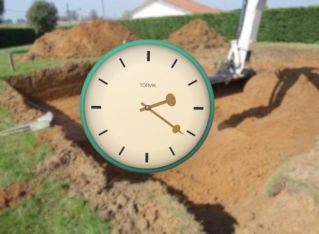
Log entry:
h=2 m=21
